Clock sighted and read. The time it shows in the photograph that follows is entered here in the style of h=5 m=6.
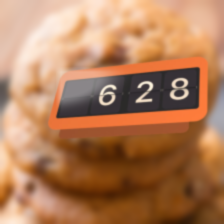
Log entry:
h=6 m=28
